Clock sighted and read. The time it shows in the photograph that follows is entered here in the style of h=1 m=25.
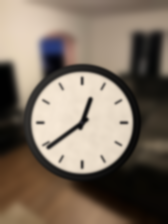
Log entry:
h=12 m=39
